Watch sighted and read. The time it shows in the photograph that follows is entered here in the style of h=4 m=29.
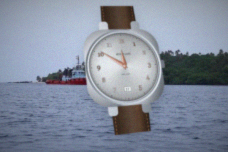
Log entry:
h=11 m=51
